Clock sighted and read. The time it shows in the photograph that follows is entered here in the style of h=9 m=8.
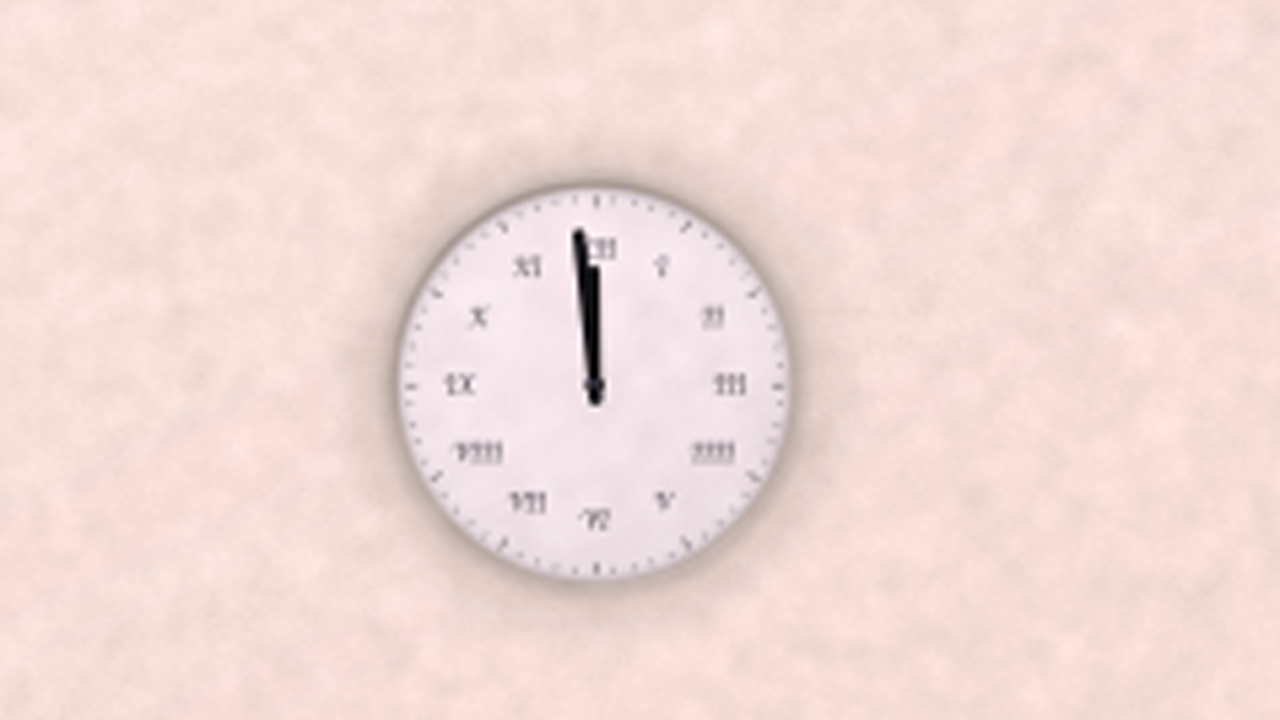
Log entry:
h=11 m=59
